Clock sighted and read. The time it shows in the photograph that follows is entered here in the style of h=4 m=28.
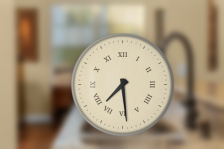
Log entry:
h=7 m=29
